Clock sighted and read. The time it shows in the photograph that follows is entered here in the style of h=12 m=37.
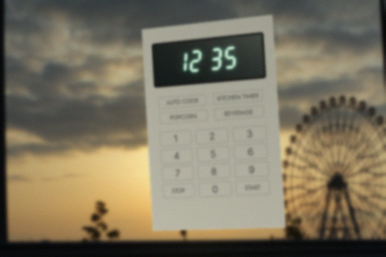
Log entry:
h=12 m=35
